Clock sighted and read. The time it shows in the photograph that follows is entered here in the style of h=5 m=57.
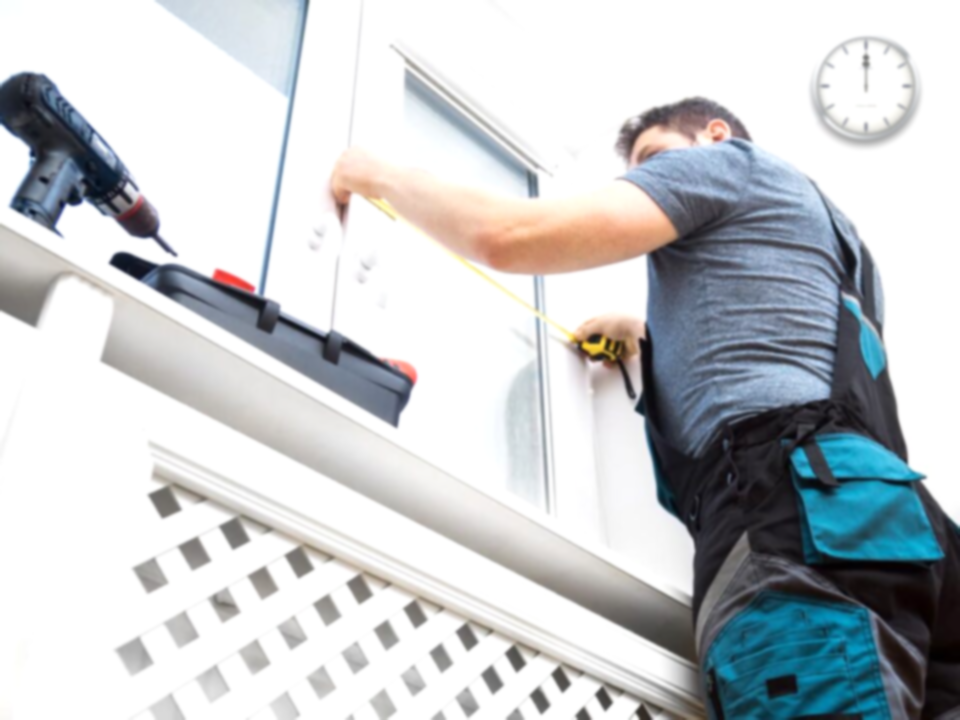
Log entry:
h=12 m=0
